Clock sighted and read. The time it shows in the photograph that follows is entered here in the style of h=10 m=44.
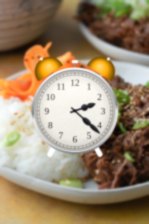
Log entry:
h=2 m=22
